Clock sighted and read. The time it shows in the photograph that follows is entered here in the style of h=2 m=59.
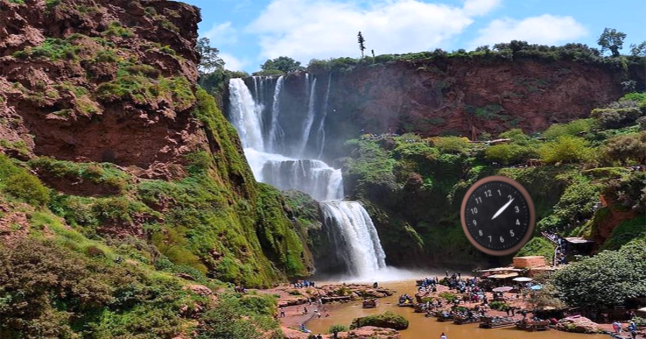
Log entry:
h=2 m=11
